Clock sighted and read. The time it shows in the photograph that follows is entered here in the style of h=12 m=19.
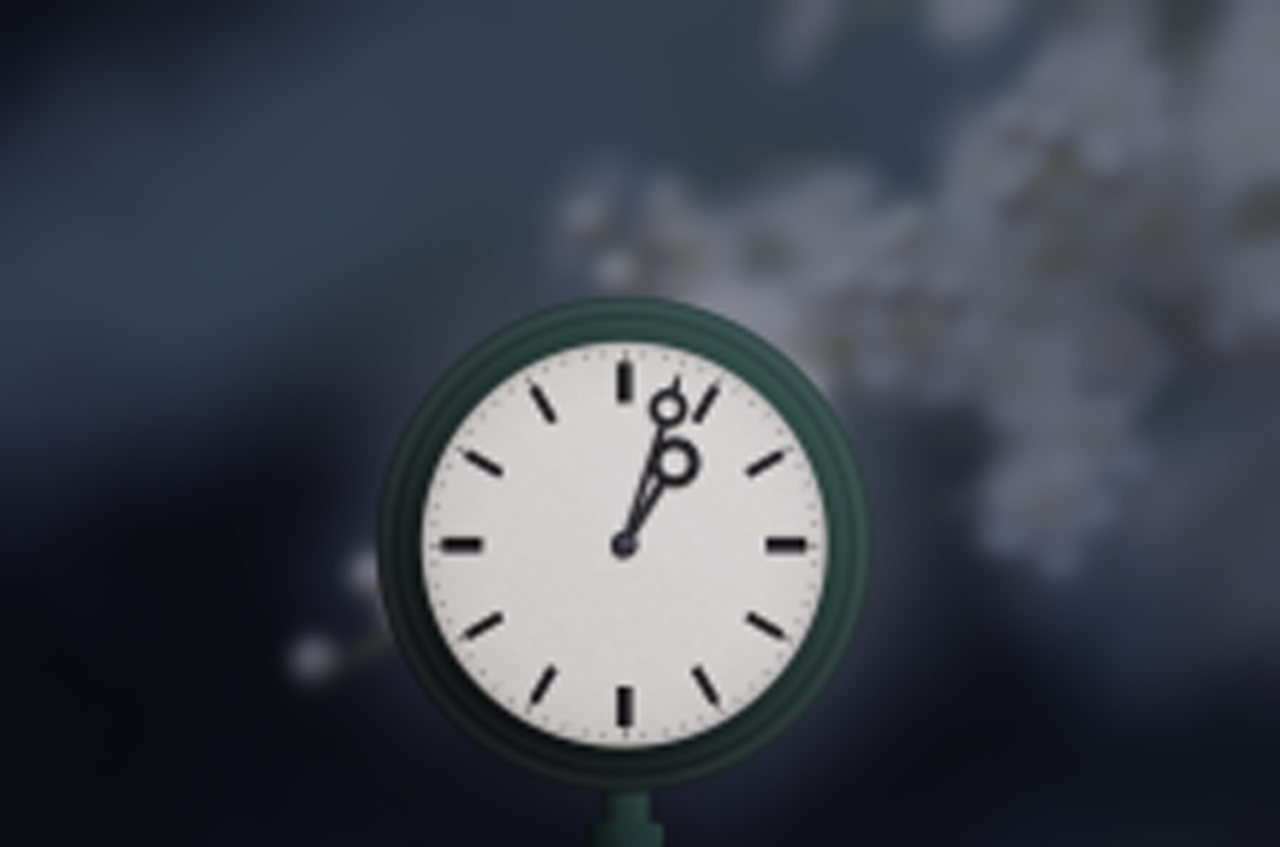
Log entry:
h=1 m=3
